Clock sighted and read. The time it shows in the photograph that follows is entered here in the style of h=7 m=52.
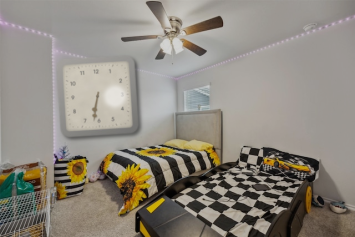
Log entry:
h=6 m=32
